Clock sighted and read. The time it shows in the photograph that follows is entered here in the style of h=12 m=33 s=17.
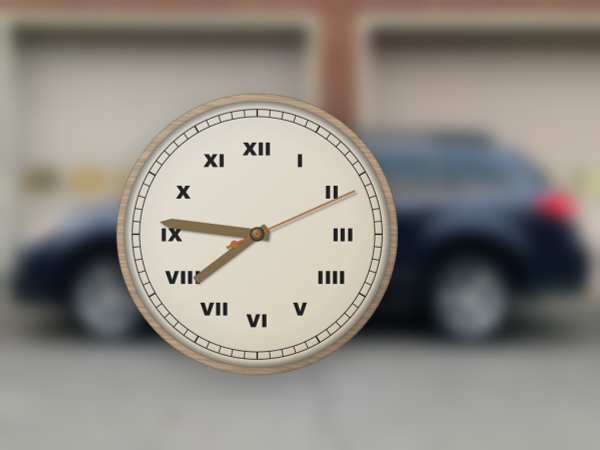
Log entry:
h=7 m=46 s=11
